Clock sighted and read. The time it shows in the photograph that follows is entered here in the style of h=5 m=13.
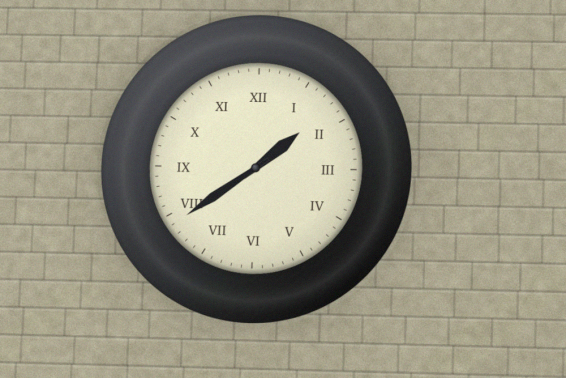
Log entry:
h=1 m=39
